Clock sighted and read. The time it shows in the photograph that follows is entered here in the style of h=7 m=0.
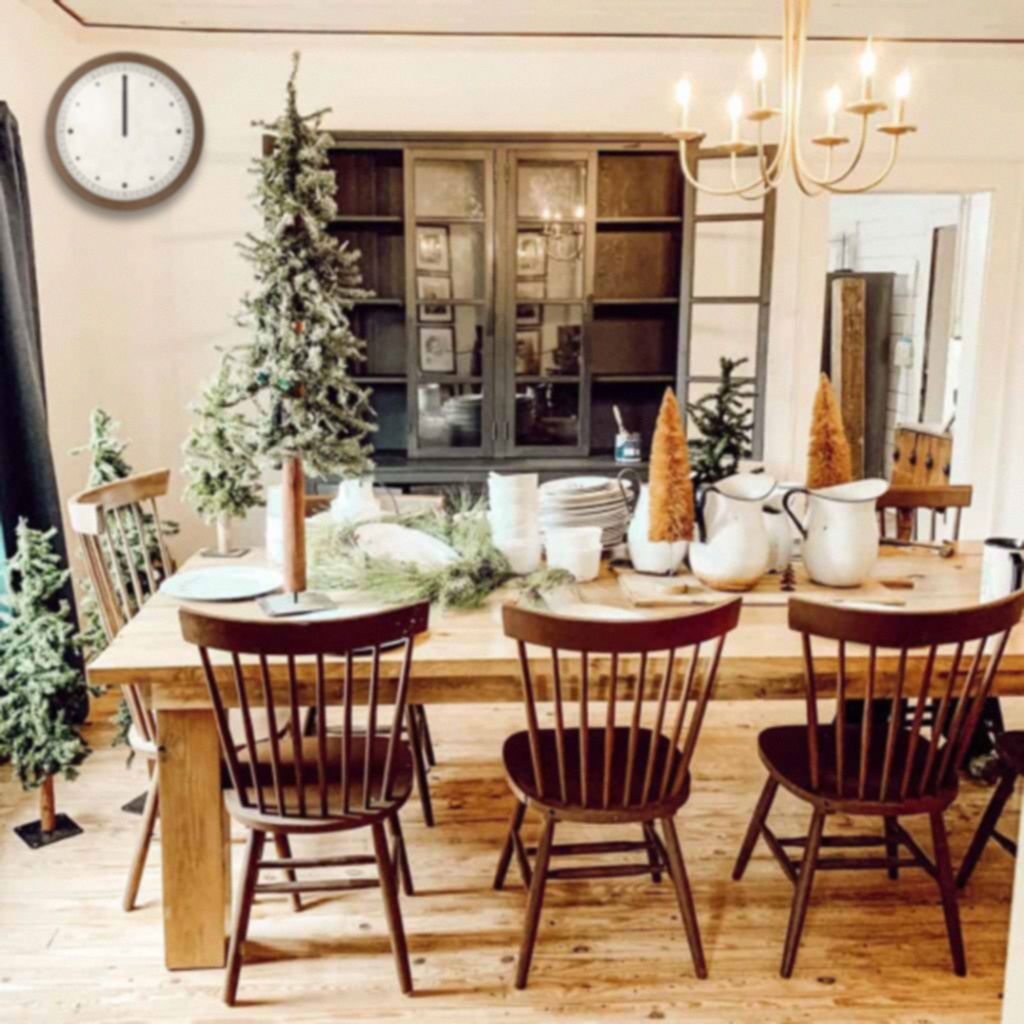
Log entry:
h=12 m=0
